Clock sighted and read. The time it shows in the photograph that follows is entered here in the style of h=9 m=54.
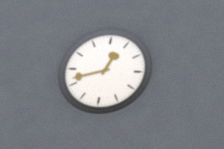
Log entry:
h=12 m=42
